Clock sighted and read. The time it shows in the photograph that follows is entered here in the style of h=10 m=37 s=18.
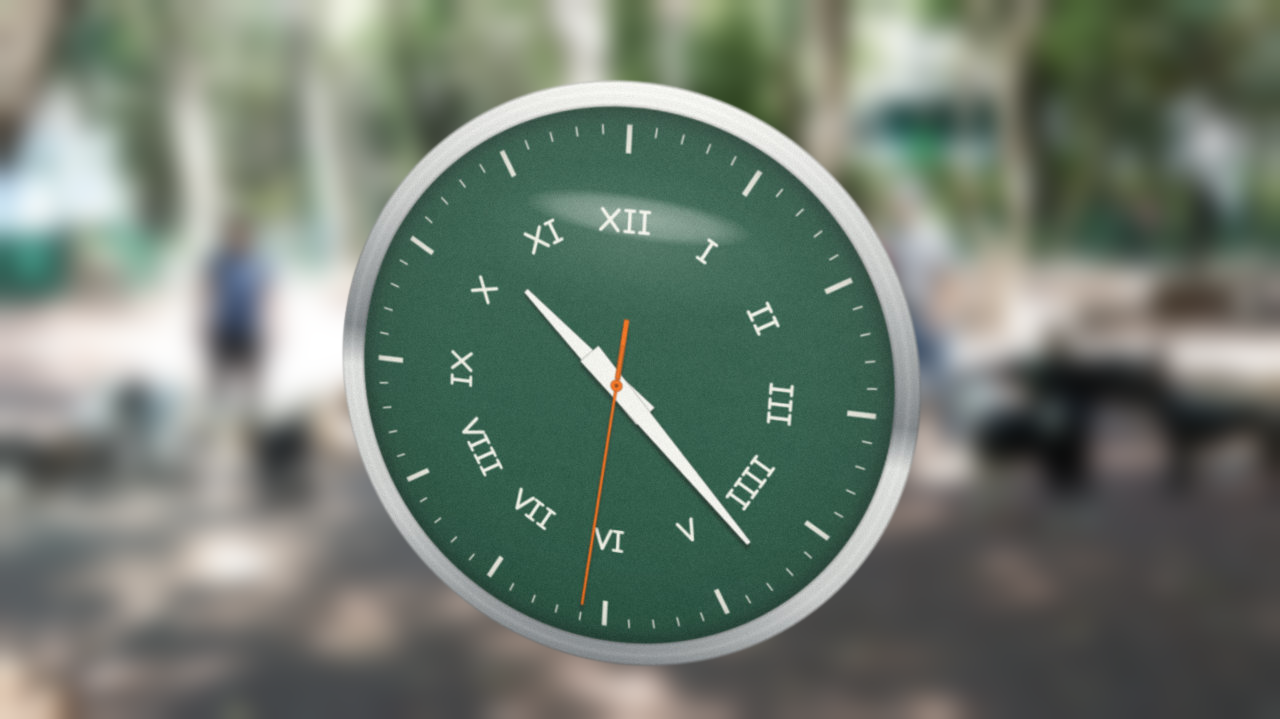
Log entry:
h=10 m=22 s=31
